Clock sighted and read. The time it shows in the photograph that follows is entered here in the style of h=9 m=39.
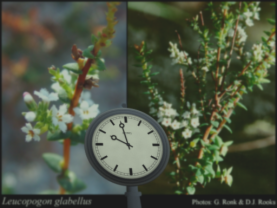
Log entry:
h=9 m=58
